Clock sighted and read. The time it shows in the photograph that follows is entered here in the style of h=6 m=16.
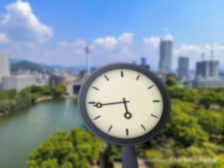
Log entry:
h=5 m=44
